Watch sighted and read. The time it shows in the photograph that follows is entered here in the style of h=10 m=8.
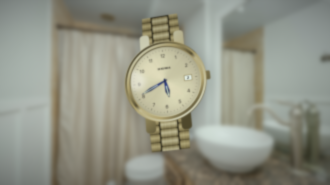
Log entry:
h=5 m=41
